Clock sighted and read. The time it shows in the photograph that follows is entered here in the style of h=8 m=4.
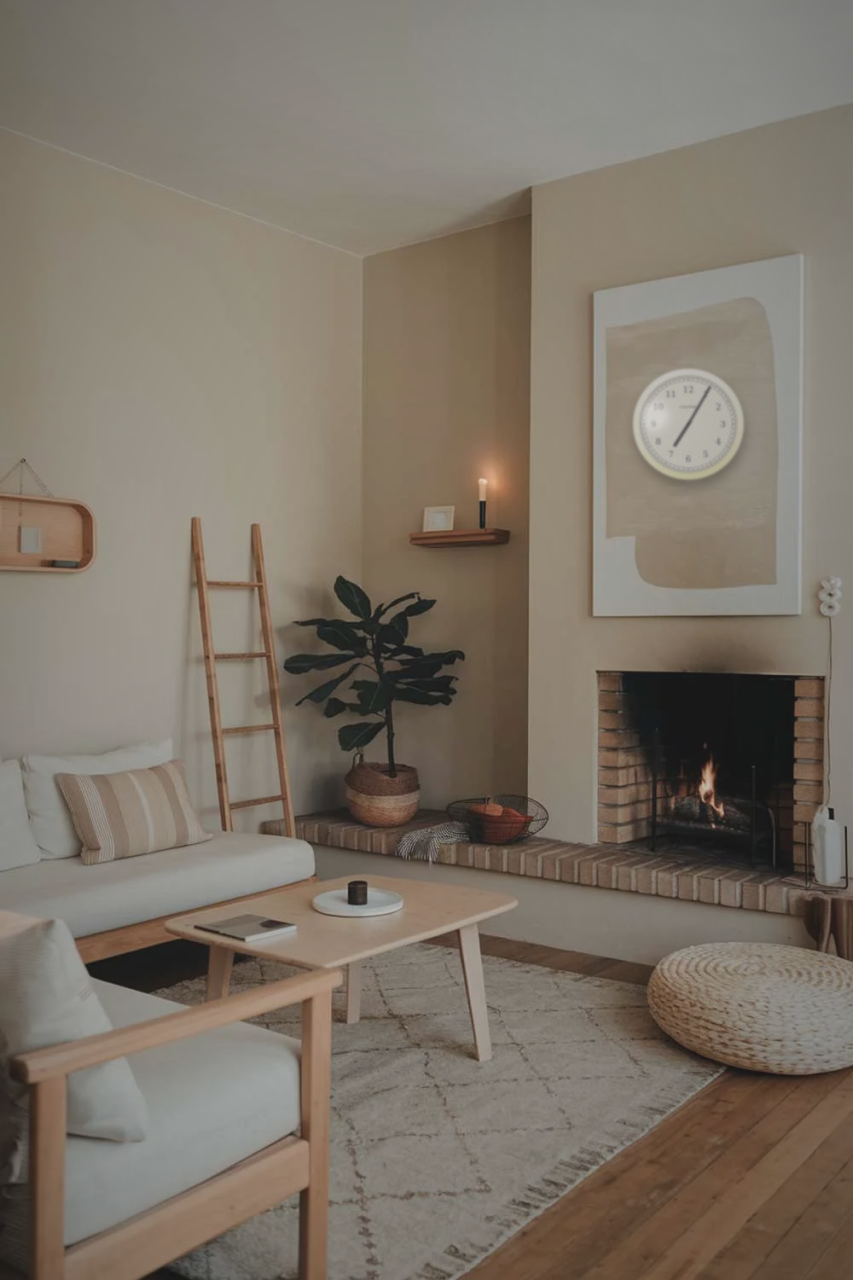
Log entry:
h=7 m=5
